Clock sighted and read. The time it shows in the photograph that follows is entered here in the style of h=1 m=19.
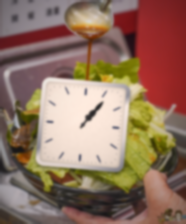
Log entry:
h=1 m=6
